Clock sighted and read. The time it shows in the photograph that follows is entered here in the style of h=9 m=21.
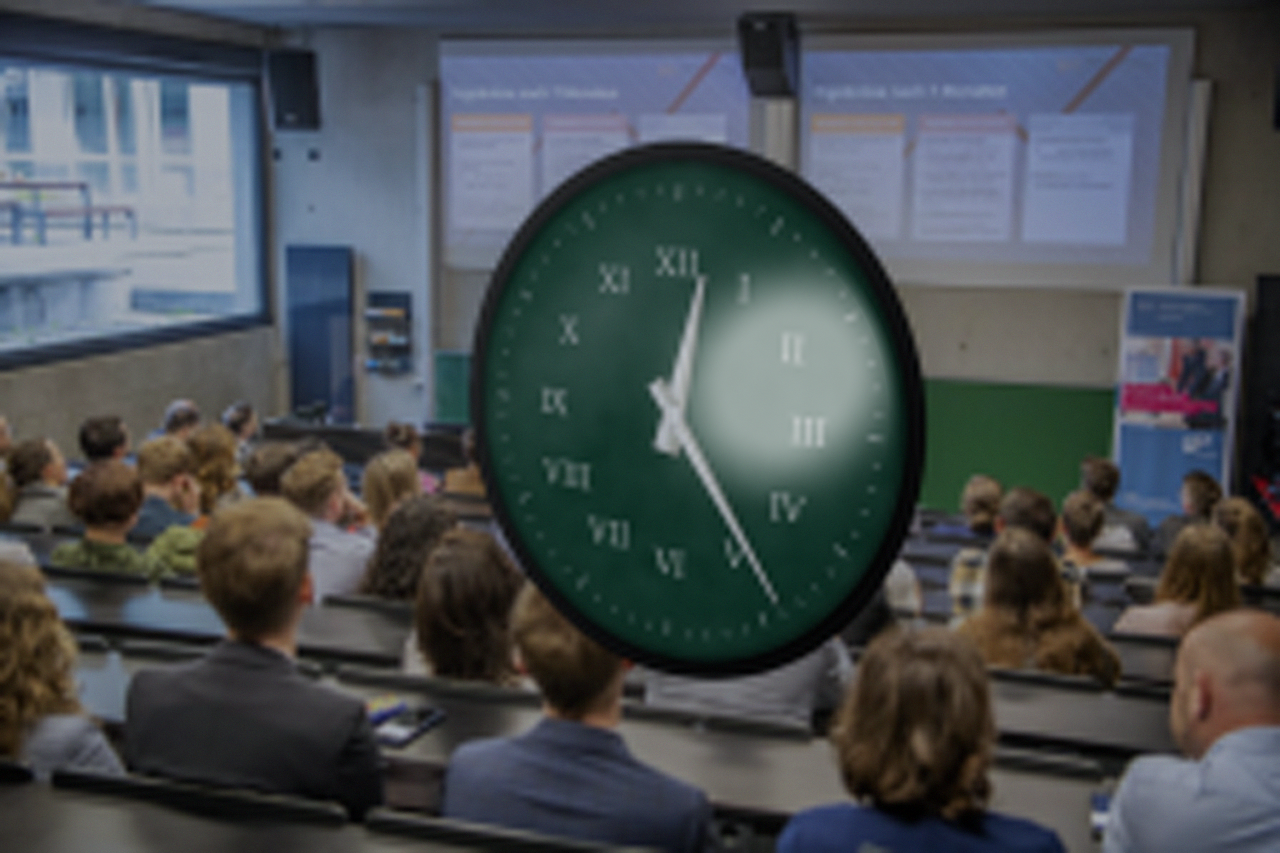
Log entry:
h=12 m=24
